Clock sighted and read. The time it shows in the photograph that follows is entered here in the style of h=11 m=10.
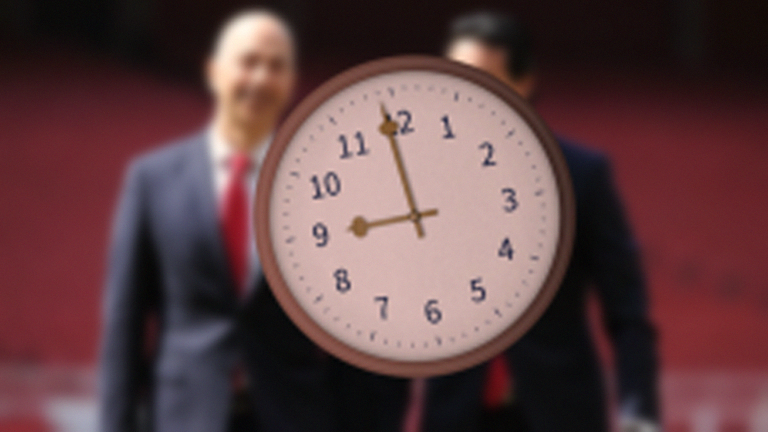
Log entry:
h=8 m=59
